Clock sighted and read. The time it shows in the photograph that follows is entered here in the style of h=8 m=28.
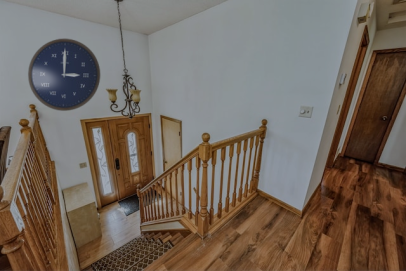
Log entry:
h=3 m=0
